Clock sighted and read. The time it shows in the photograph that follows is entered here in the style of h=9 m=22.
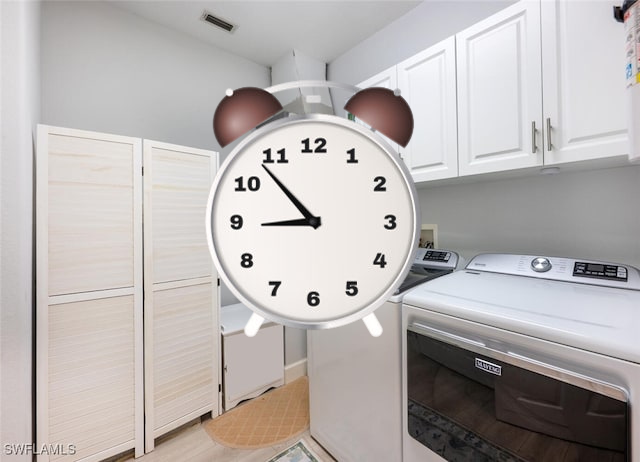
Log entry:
h=8 m=53
